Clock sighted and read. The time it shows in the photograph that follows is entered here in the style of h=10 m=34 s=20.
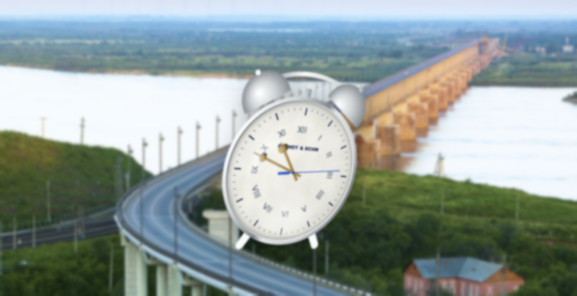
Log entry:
h=10 m=48 s=14
